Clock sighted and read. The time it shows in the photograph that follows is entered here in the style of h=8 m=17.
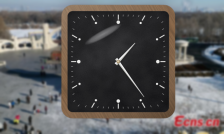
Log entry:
h=1 m=24
